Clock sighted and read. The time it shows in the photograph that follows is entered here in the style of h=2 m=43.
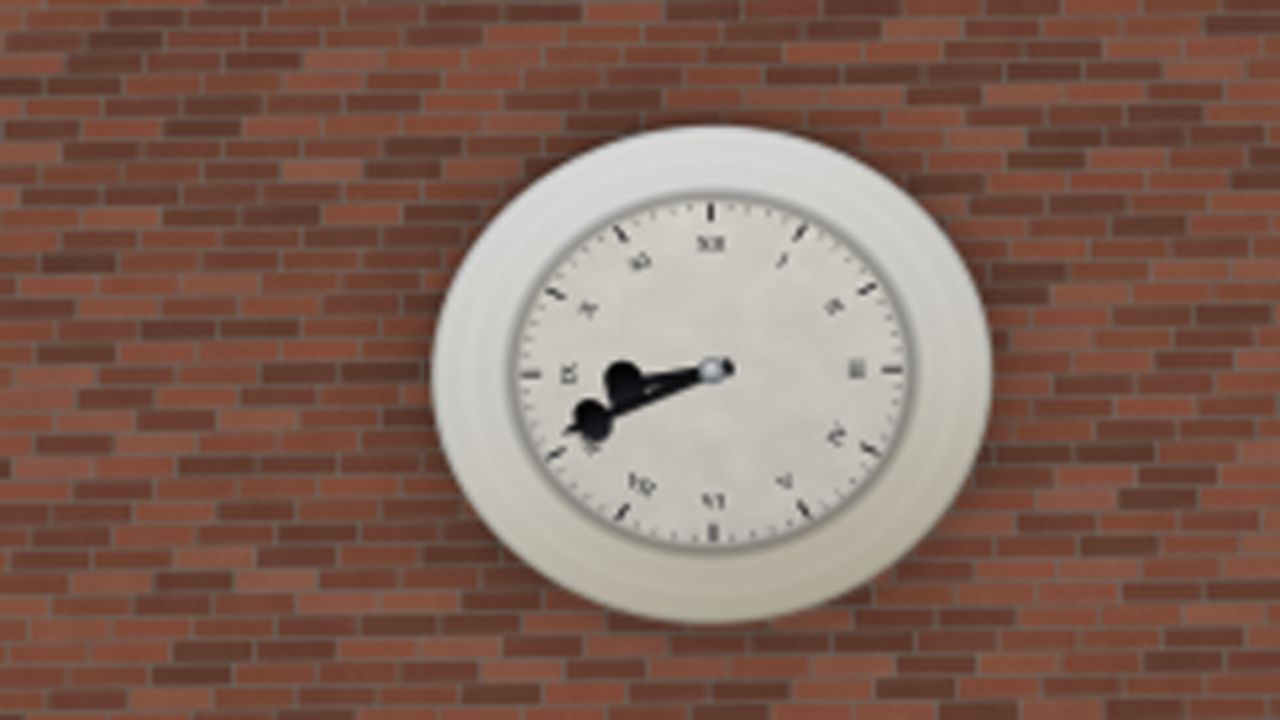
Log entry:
h=8 m=41
